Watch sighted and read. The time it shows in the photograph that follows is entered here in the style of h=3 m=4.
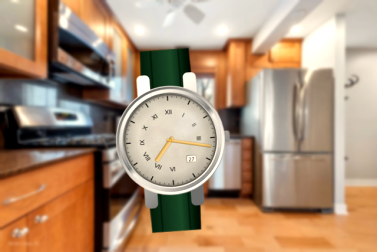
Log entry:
h=7 m=17
